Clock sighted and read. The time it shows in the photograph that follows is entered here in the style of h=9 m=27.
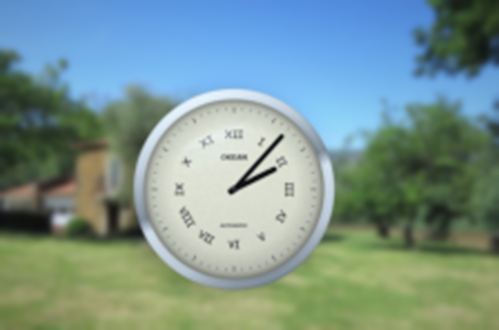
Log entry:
h=2 m=7
